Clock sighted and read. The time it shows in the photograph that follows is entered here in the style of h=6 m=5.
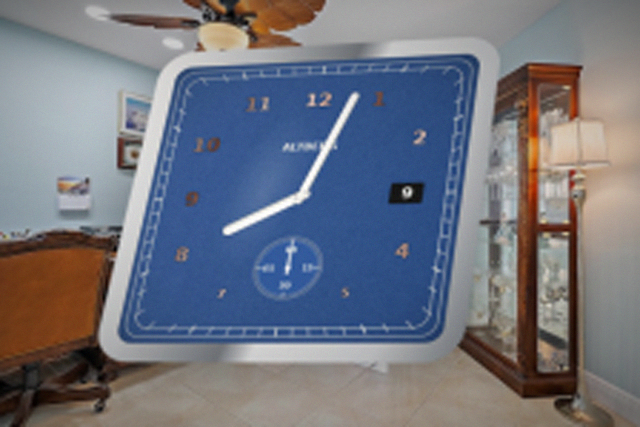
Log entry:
h=8 m=3
